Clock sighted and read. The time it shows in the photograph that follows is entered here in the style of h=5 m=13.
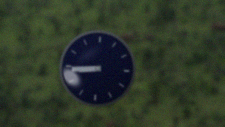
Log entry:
h=8 m=44
